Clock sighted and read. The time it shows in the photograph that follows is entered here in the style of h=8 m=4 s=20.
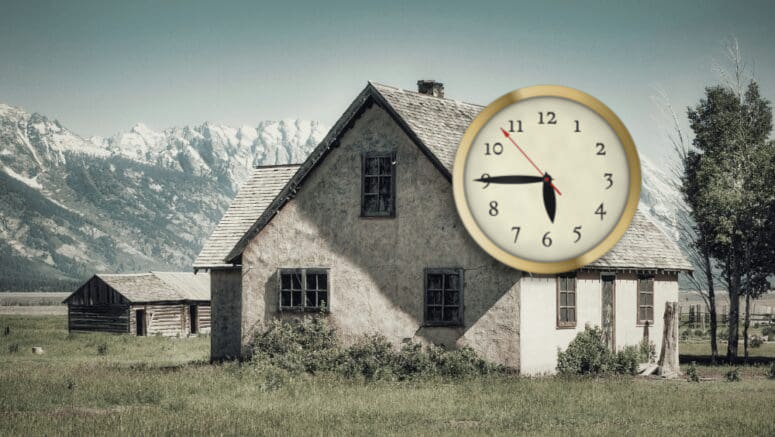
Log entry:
h=5 m=44 s=53
